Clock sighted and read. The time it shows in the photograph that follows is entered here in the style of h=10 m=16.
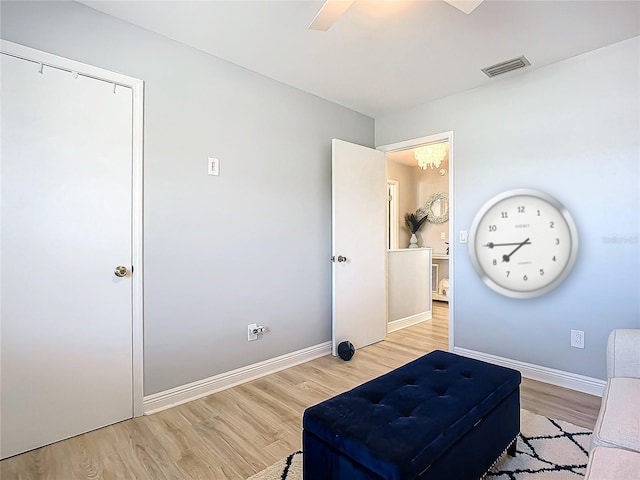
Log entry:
h=7 m=45
